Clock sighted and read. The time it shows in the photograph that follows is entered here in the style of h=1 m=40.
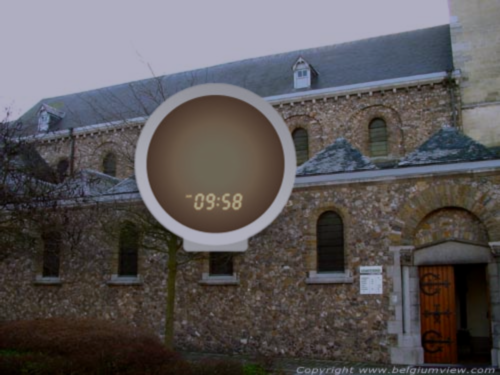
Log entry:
h=9 m=58
